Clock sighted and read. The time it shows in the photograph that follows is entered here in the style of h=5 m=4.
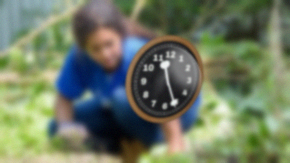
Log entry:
h=11 m=26
